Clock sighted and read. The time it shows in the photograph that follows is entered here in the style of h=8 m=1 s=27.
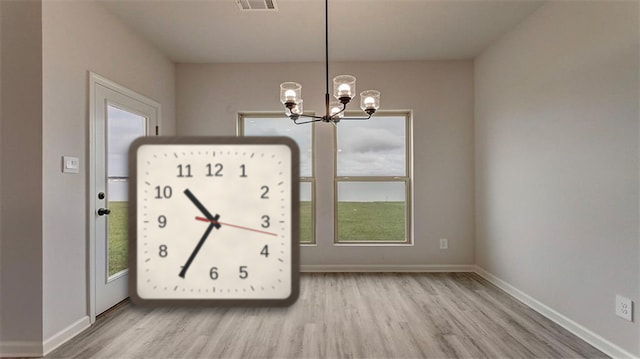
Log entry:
h=10 m=35 s=17
